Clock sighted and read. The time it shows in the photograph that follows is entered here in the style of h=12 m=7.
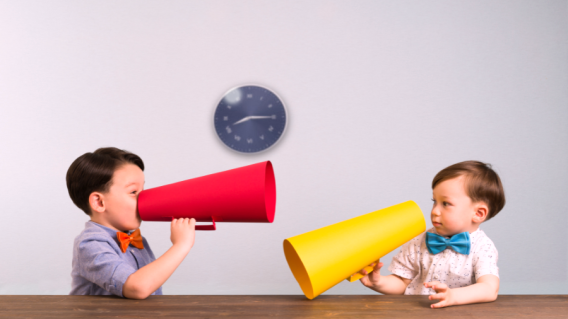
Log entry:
h=8 m=15
